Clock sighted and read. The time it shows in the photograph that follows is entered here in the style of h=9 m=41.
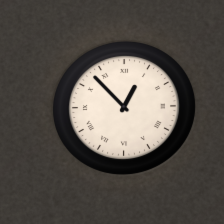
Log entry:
h=12 m=53
